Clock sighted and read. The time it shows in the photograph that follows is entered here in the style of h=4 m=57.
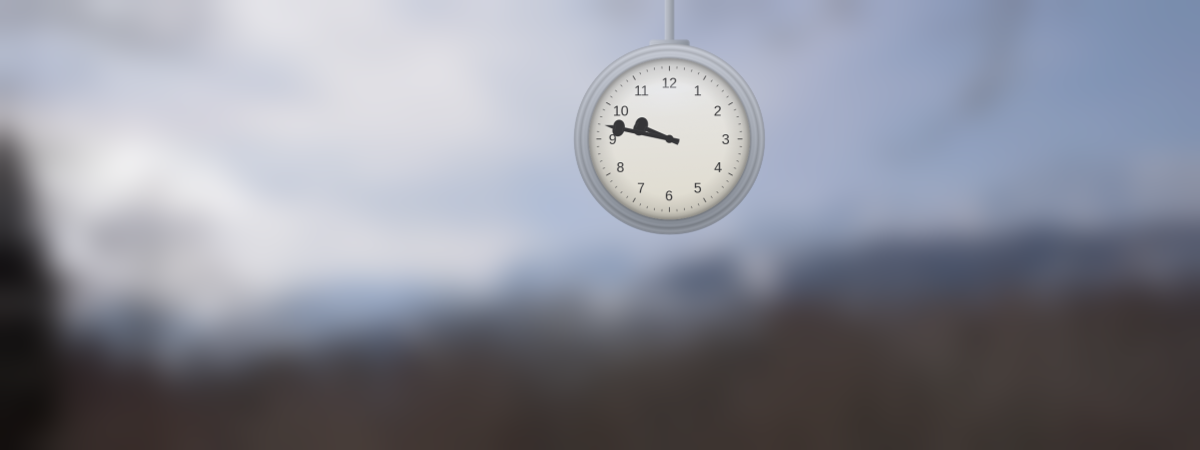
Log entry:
h=9 m=47
